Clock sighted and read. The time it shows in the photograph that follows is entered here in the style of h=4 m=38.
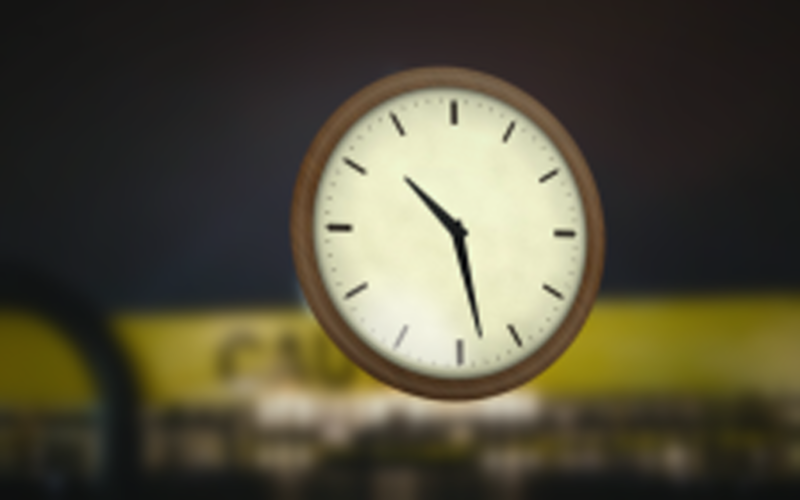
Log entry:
h=10 m=28
